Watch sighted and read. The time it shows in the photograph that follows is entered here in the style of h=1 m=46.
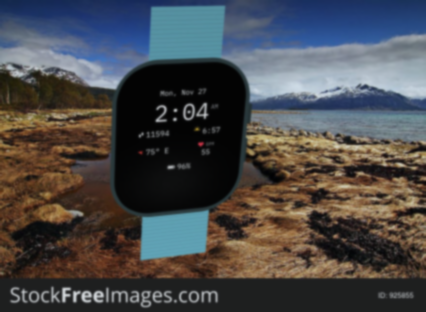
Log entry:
h=2 m=4
